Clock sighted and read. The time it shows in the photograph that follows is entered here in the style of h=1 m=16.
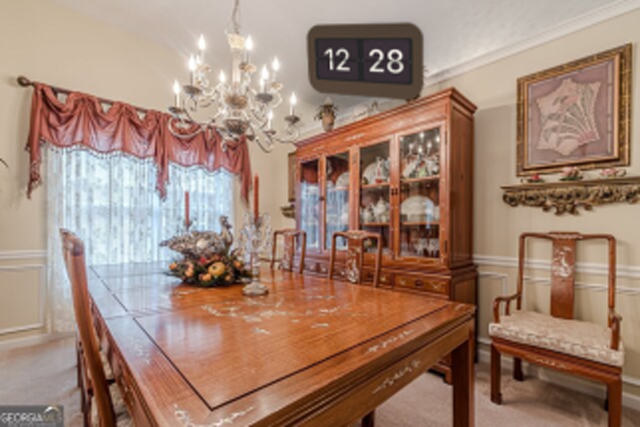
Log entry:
h=12 m=28
